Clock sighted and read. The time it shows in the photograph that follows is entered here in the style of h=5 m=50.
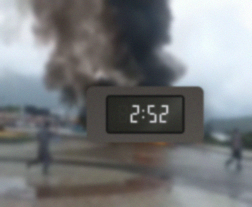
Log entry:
h=2 m=52
